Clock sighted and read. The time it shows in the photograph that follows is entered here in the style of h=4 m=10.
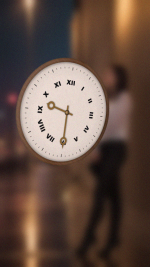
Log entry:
h=9 m=30
